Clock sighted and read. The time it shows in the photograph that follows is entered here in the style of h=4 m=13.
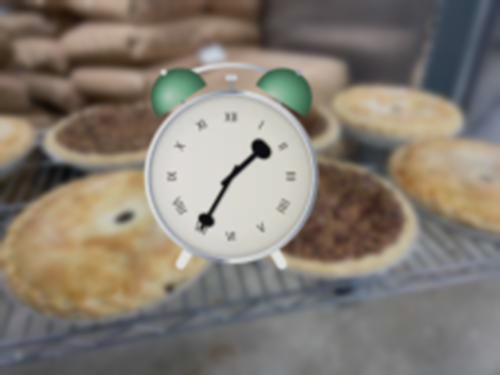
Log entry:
h=1 m=35
